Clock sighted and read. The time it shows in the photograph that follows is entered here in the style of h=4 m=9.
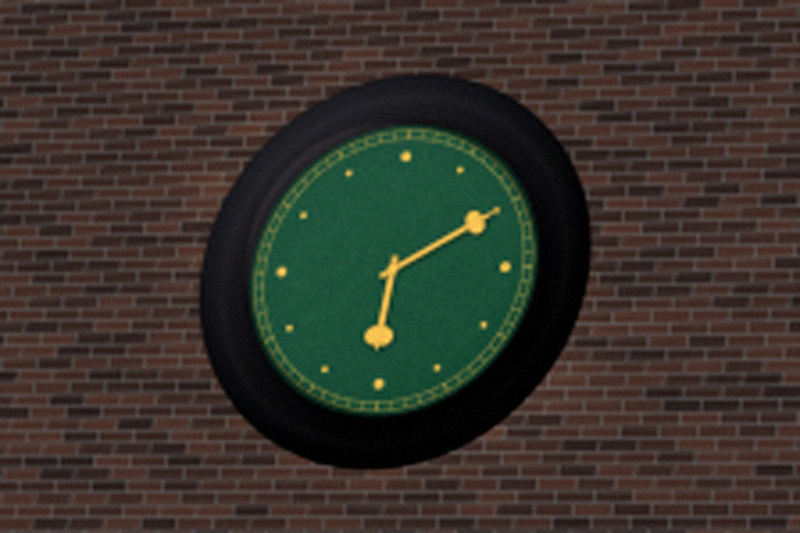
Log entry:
h=6 m=10
